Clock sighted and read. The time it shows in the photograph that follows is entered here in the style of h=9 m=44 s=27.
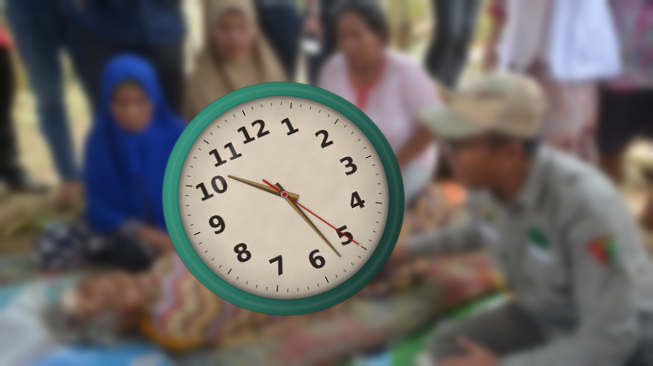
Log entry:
h=10 m=27 s=25
